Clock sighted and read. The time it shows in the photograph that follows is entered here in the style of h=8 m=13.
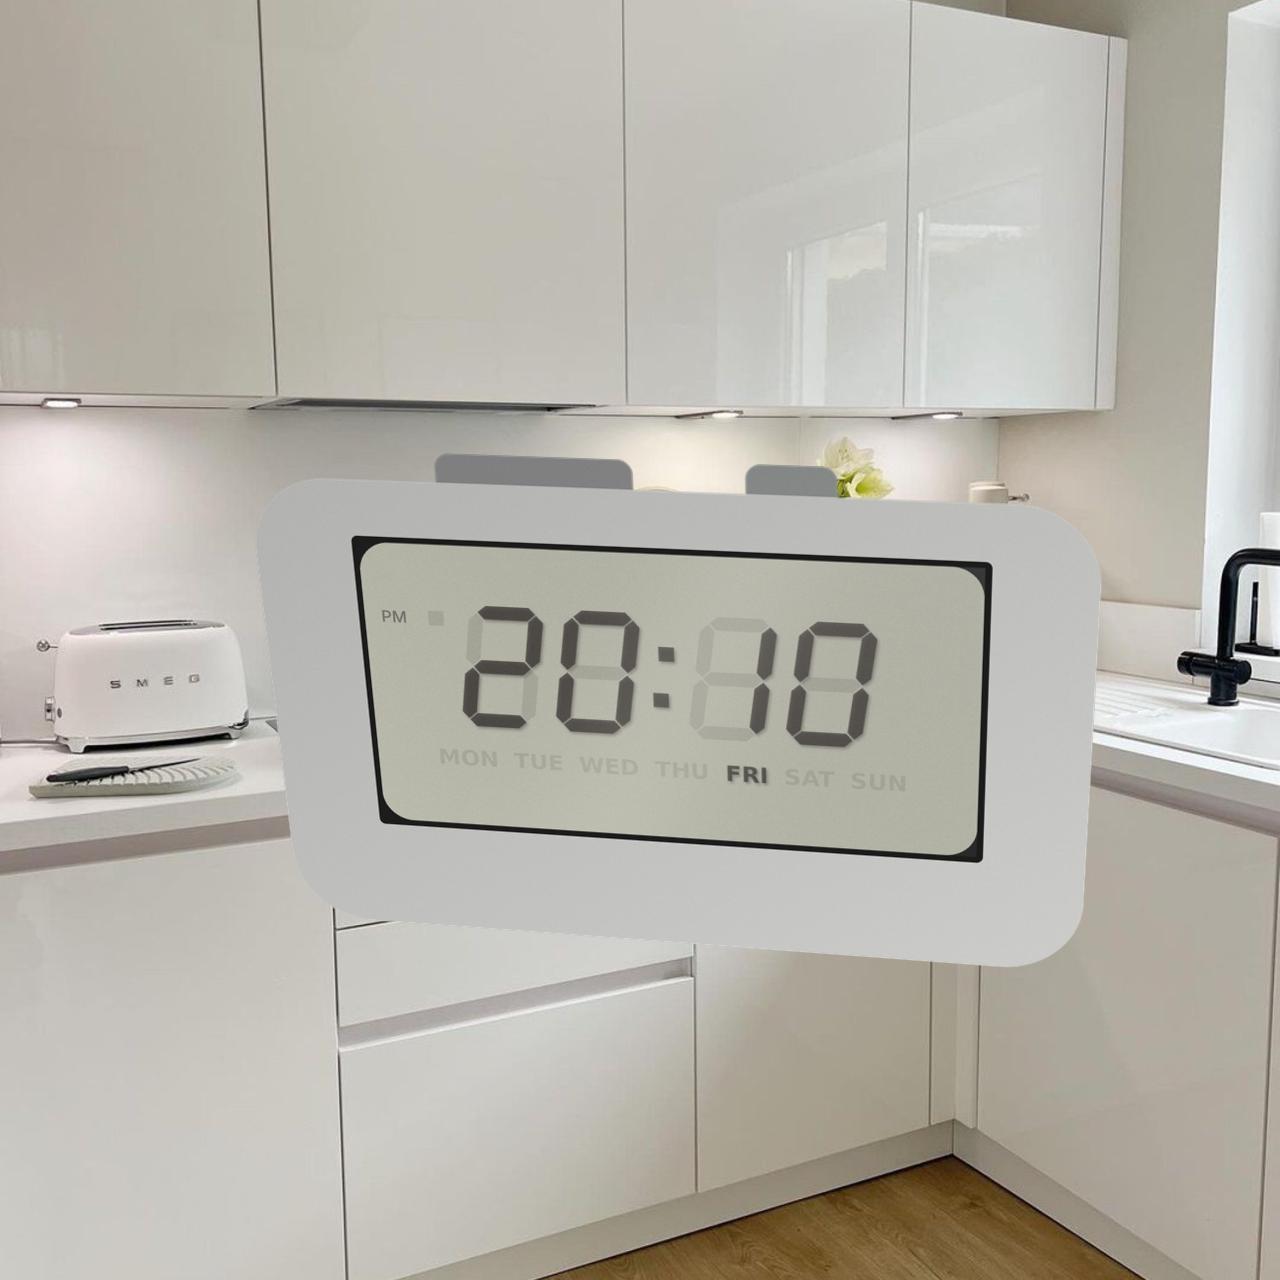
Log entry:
h=20 m=10
